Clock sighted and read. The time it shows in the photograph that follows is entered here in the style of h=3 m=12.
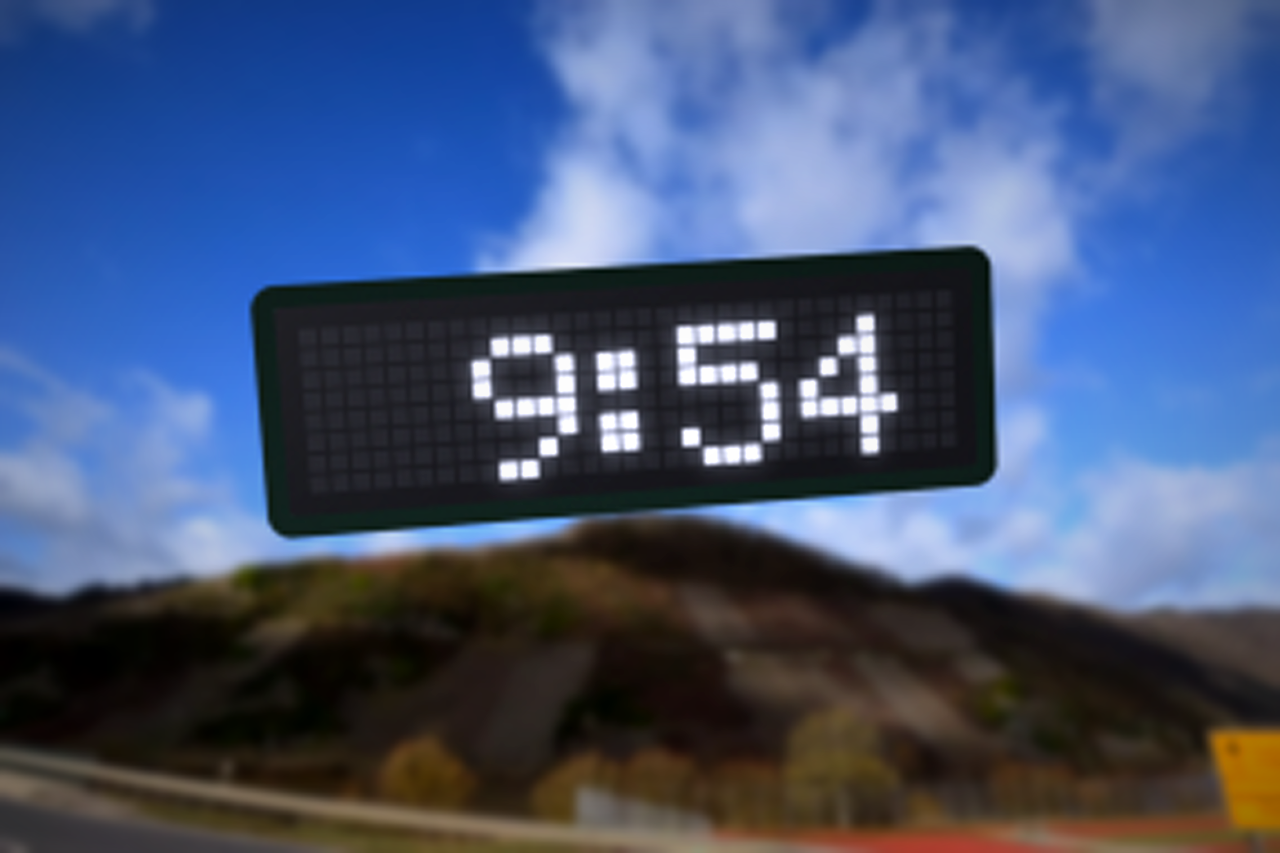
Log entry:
h=9 m=54
